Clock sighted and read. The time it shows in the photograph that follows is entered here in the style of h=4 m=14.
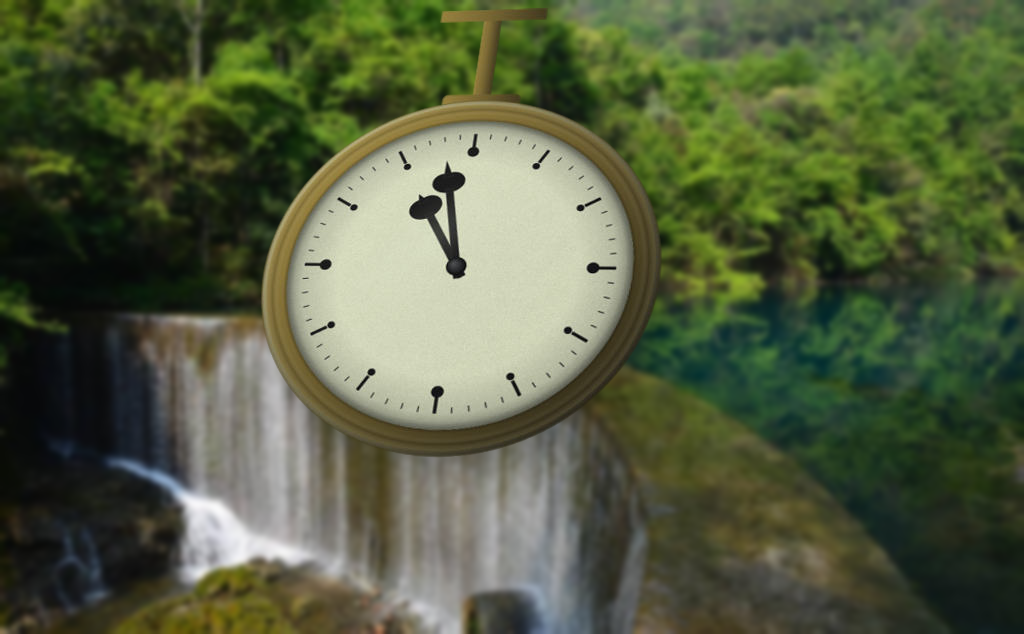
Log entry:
h=10 m=58
